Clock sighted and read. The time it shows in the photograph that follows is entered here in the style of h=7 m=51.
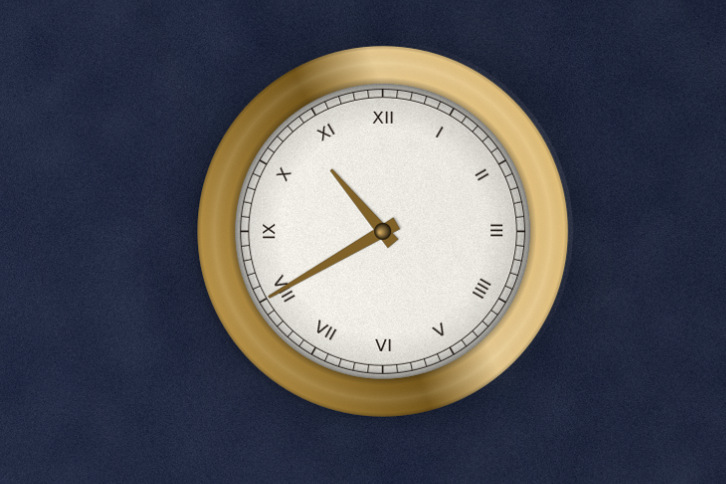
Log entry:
h=10 m=40
